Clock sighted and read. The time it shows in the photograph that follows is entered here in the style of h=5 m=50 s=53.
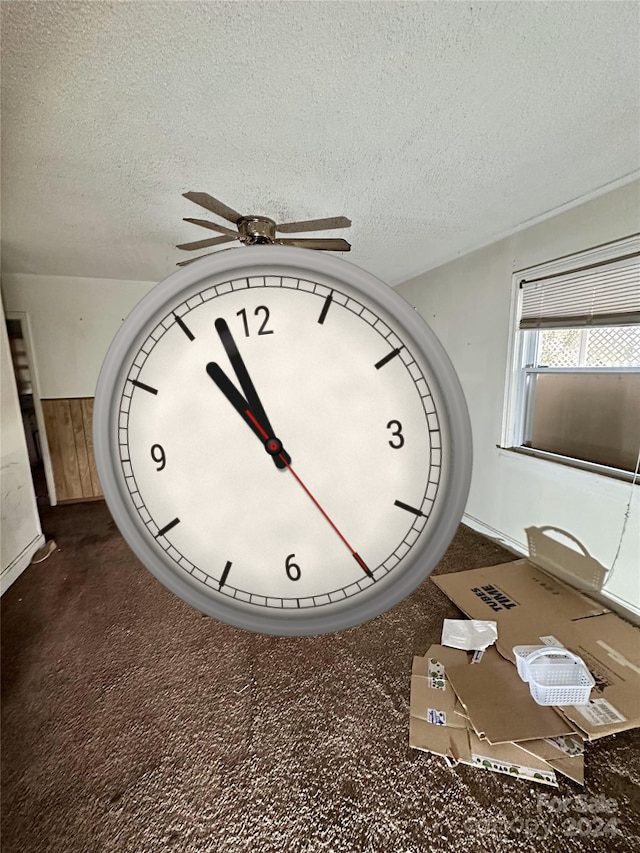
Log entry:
h=10 m=57 s=25
